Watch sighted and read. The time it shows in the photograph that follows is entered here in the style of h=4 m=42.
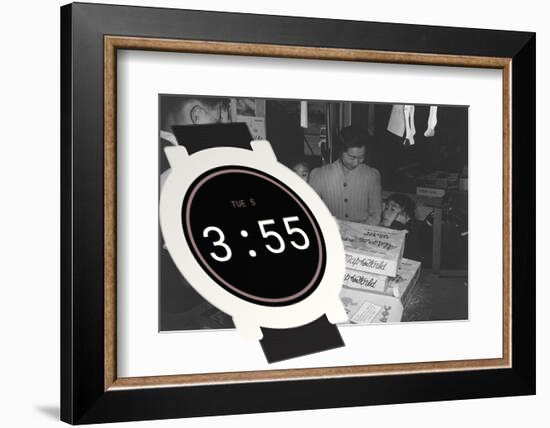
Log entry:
h=3 m=55
